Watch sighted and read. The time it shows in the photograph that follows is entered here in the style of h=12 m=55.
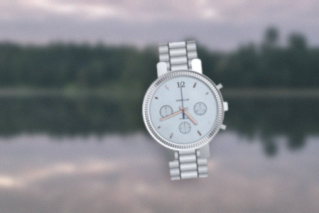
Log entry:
h=4 m=42
